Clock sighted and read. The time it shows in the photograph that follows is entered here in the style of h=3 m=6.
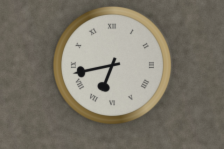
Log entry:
h=6 m=43
